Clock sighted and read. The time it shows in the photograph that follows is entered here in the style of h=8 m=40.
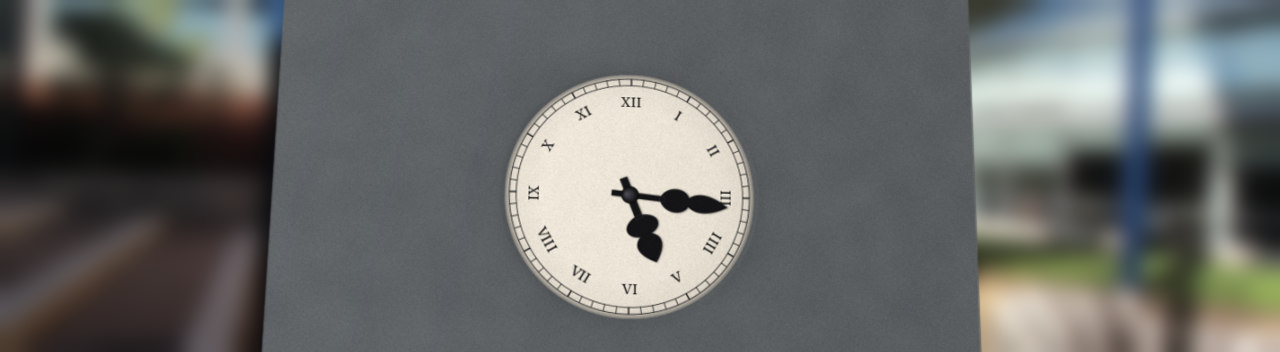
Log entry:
h=5 m=16
